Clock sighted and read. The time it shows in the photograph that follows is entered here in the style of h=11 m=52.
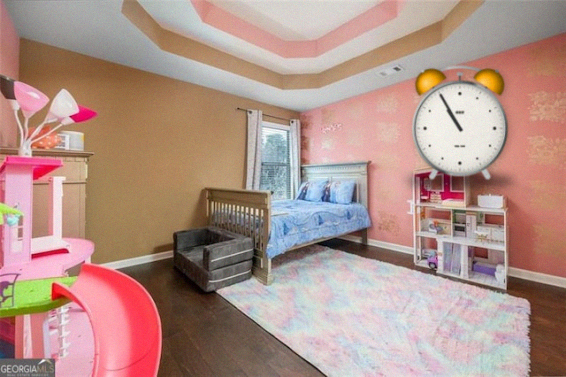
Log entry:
h=10 m=55
